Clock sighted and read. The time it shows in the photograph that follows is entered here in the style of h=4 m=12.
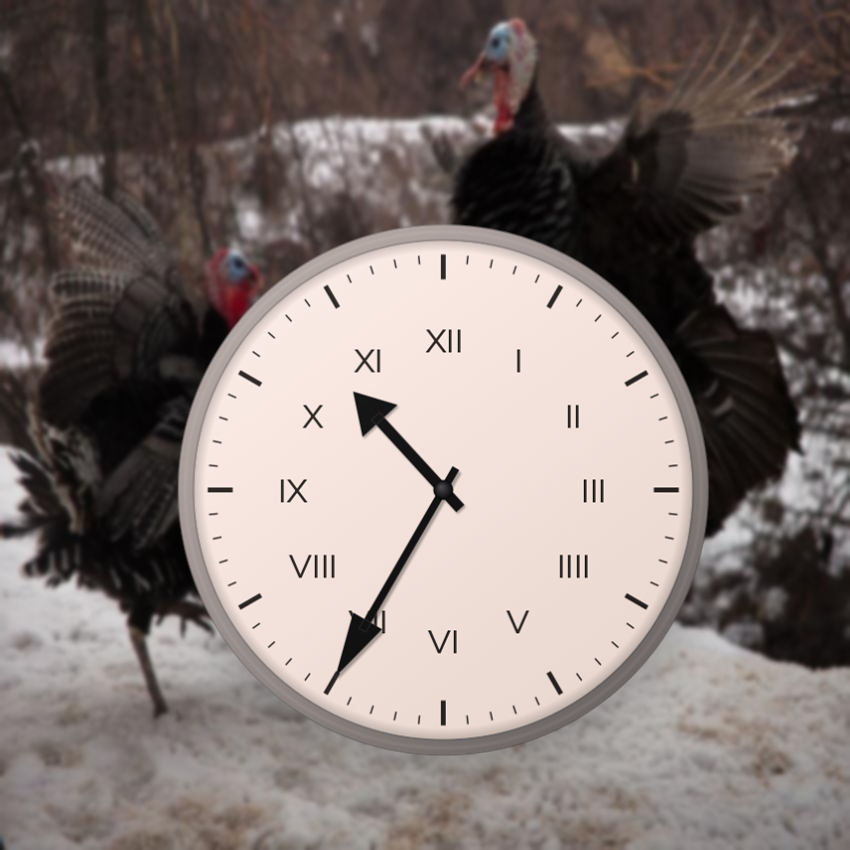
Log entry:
h=10 m=35
